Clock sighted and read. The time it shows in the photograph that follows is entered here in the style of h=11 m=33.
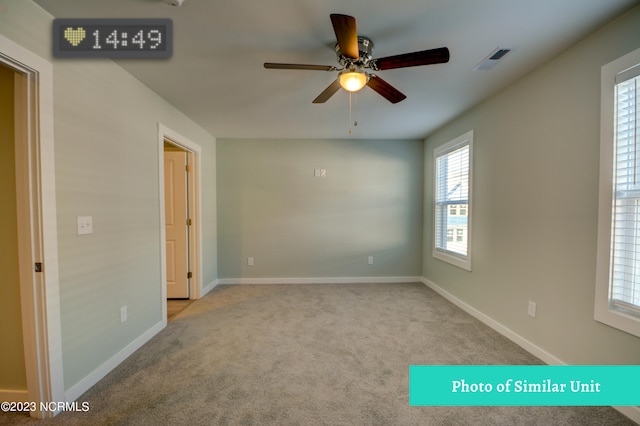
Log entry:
h=14 m=49
